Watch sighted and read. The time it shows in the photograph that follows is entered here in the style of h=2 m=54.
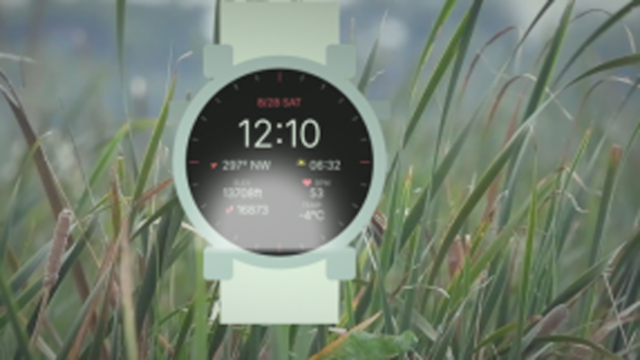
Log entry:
h=12 m=10
